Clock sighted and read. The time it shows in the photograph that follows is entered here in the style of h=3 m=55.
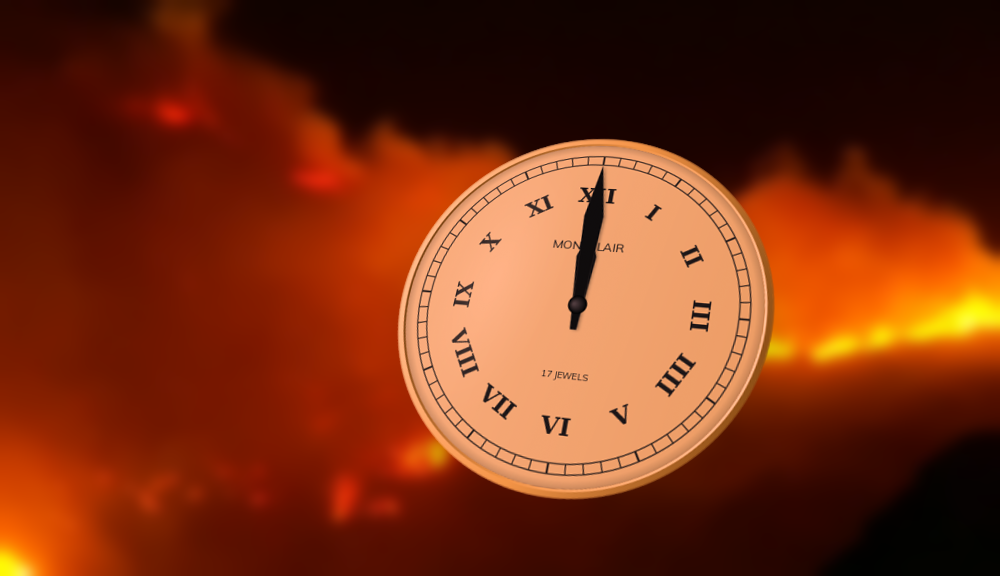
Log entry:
h=12 m=0
